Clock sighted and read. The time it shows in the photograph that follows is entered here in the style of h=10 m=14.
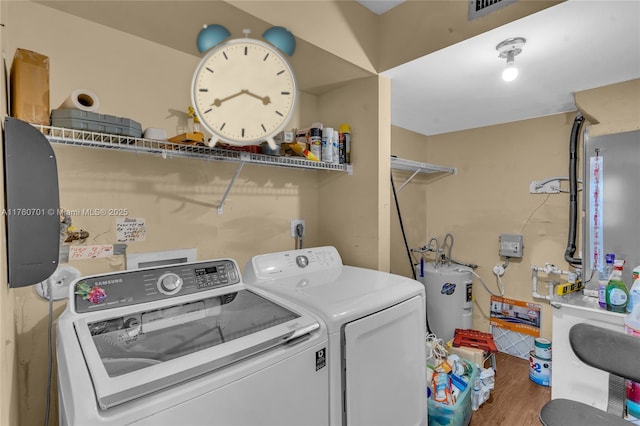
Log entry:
h=3 m=41
